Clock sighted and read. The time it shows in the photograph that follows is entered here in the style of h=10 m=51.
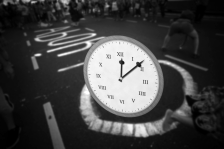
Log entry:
h=12 m=8
